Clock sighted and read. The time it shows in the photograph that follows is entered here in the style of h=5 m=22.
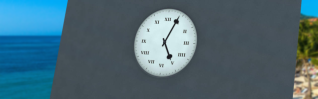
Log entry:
h=5 m=4
